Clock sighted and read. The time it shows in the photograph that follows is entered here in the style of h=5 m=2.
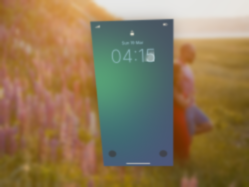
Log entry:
h=4 m=15
